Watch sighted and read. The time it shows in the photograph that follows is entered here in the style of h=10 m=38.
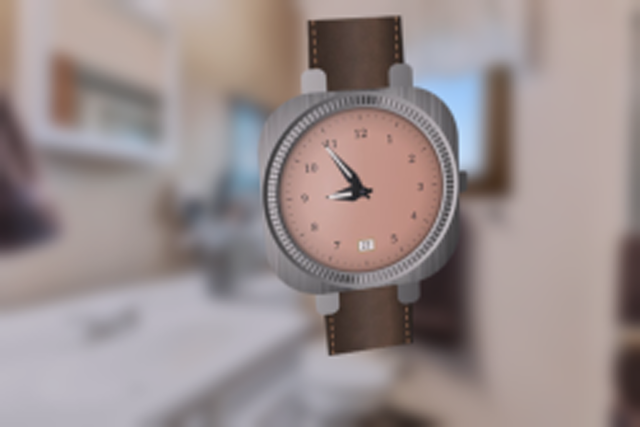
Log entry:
h=8 m=54
